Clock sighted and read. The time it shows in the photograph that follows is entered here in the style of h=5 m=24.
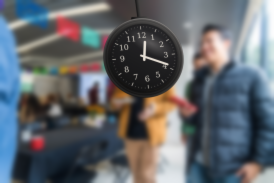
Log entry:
h=12 m=19
